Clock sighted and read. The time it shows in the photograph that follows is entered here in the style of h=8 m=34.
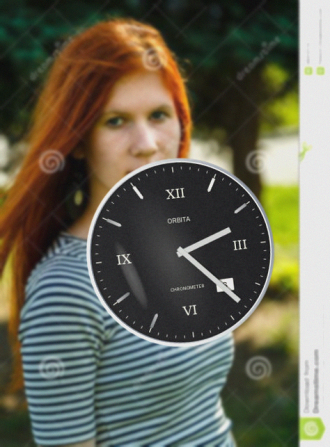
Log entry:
h=2 m=23
